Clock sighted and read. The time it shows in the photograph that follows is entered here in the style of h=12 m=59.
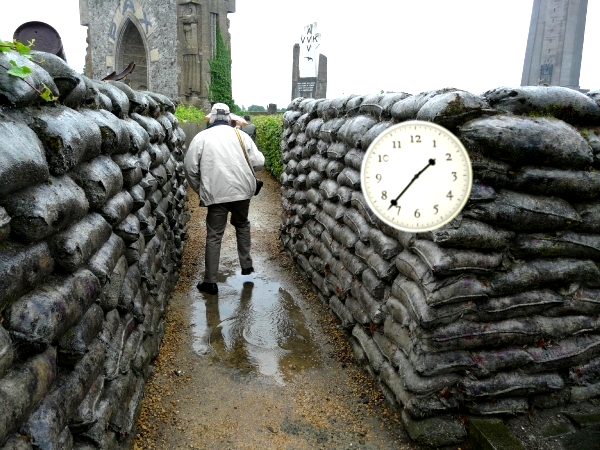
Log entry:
h=1 m=37
